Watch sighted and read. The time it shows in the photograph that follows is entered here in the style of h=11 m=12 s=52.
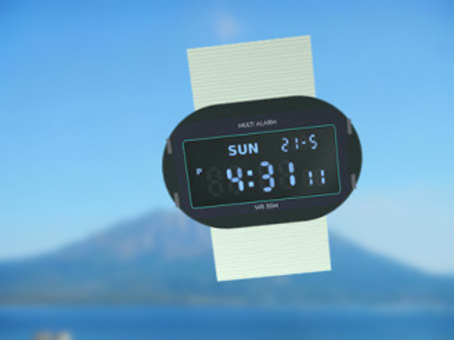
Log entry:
h=4 m=31 s=11
